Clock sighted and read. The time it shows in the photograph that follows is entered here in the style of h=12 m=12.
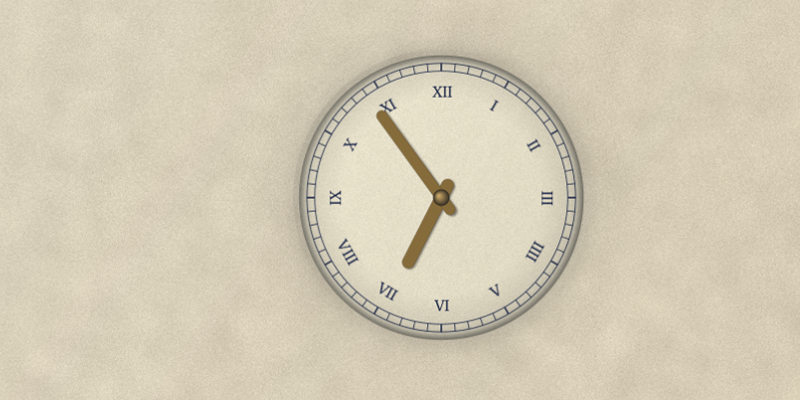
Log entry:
h=6 m=54
